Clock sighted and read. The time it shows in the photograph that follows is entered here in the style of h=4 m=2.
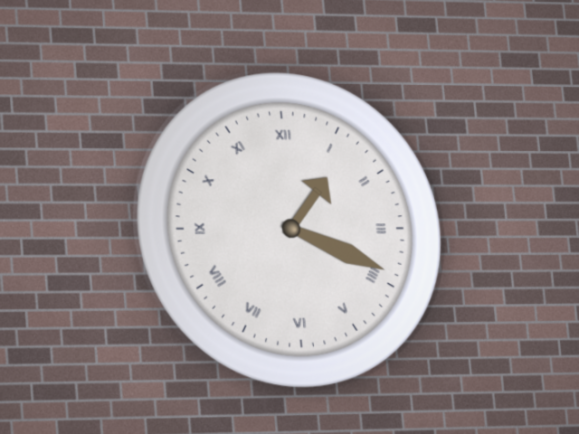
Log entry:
h=1 m=19
